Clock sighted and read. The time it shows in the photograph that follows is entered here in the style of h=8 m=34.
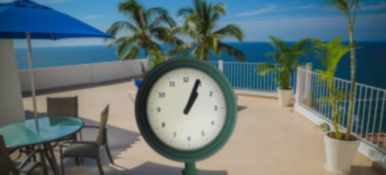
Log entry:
h=1 m=4
